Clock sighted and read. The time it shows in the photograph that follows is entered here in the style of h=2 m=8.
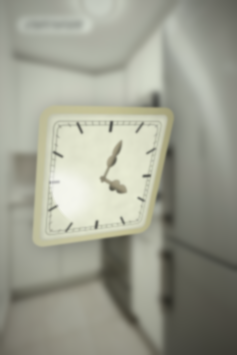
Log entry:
h=4 m=3
